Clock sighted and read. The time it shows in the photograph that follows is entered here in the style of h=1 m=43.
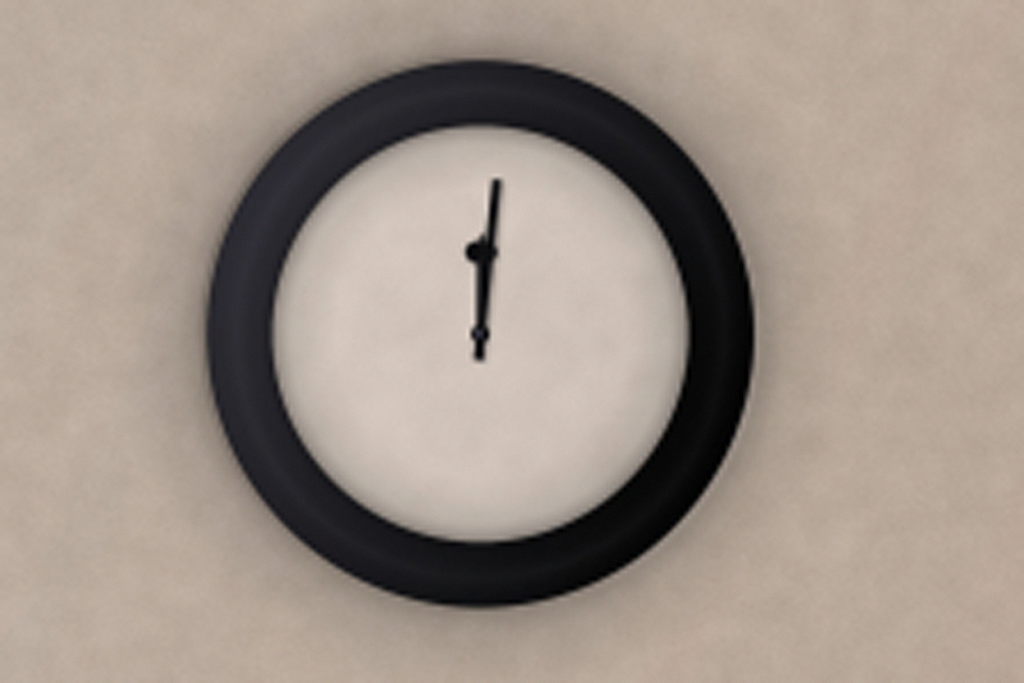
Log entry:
h=12 m=1
